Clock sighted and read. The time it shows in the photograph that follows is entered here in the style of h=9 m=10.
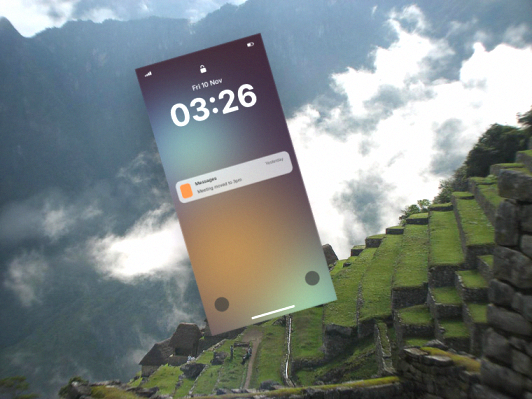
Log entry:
h=3 m=26
